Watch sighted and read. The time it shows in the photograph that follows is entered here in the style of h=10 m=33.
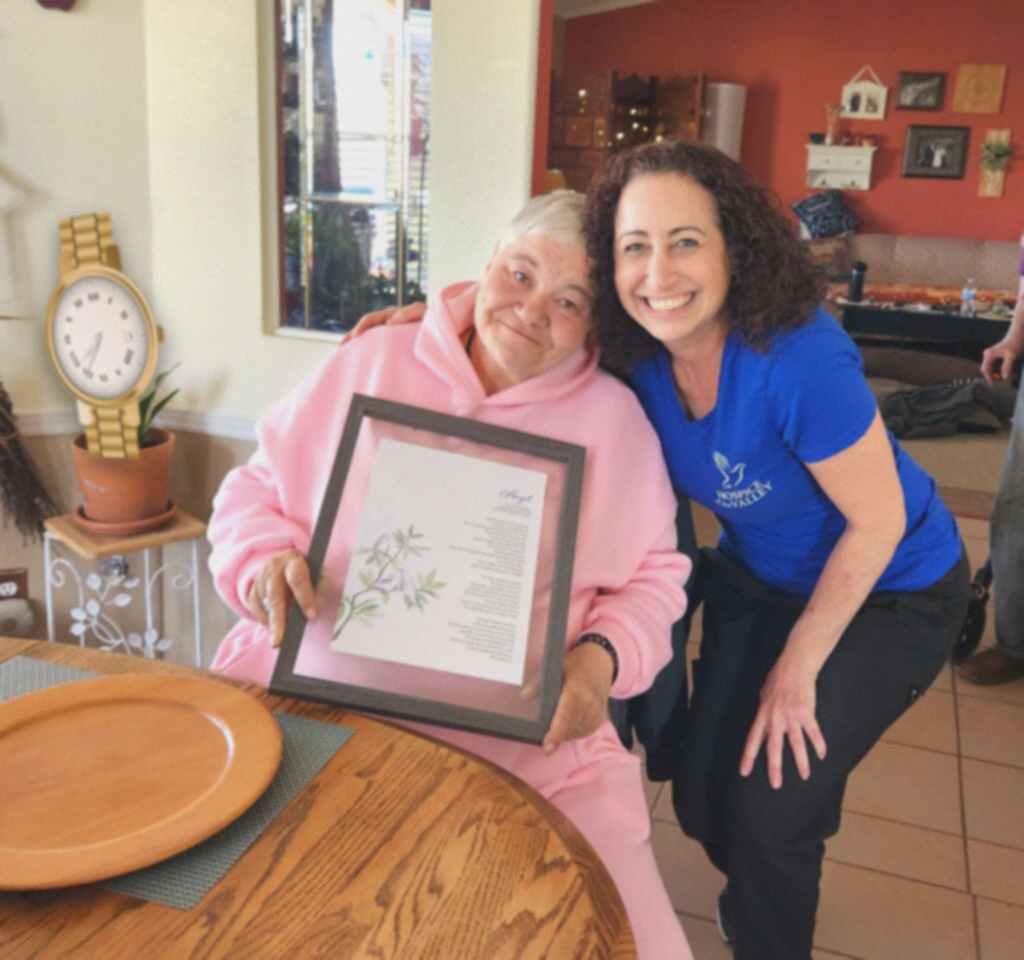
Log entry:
h=7 m=35
